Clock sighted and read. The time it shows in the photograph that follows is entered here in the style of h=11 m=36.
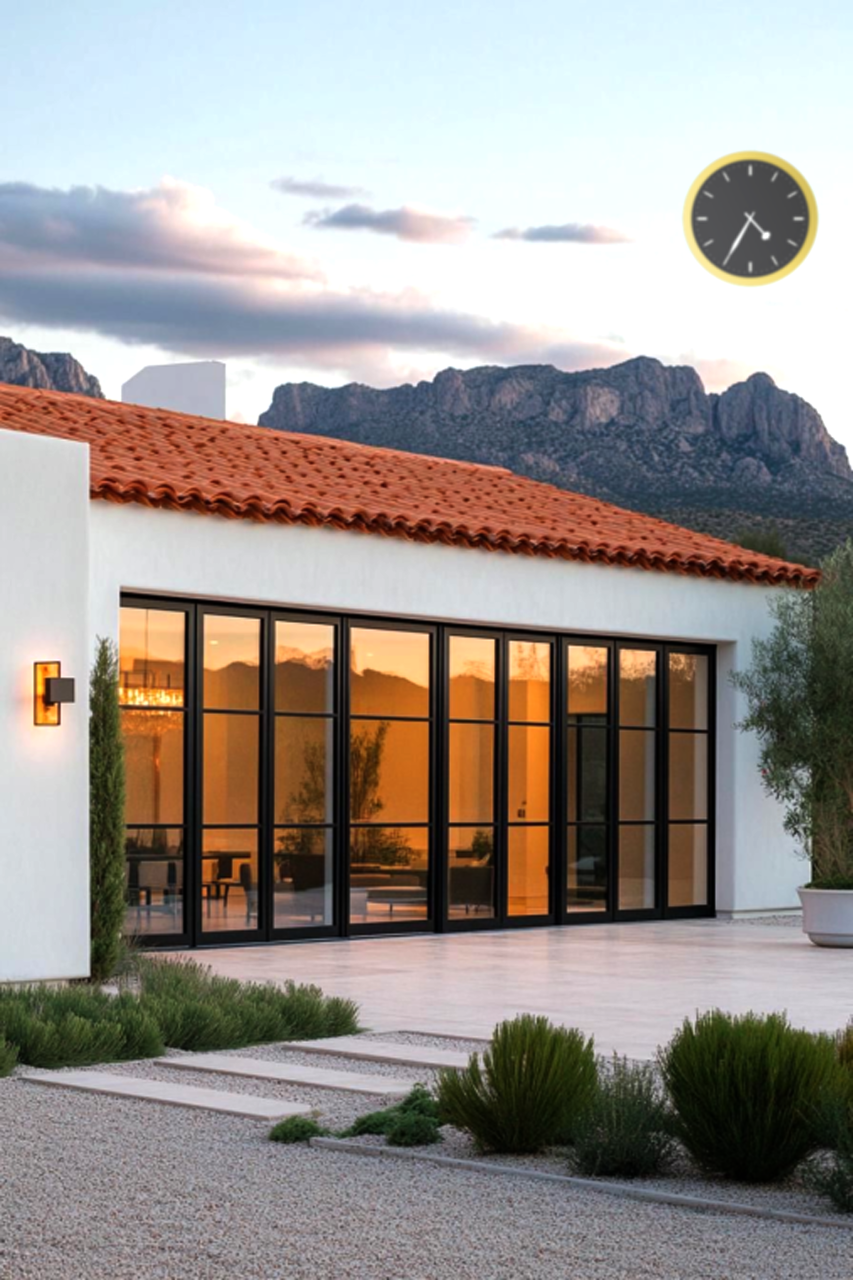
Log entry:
h=4 m=35
